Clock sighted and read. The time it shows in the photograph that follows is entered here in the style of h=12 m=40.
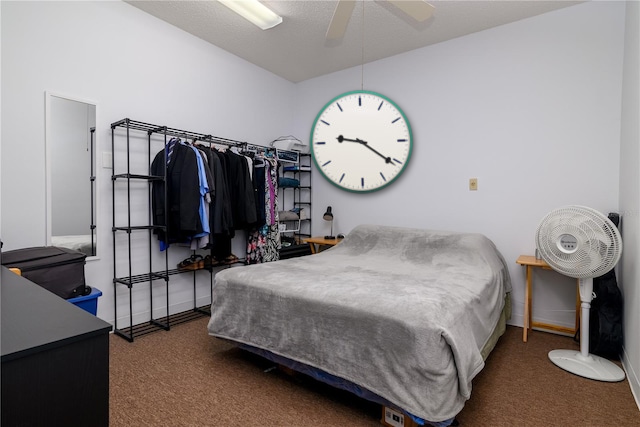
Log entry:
h=9 m=21
